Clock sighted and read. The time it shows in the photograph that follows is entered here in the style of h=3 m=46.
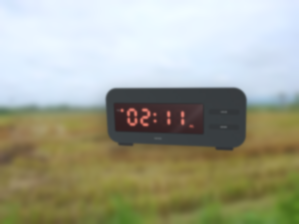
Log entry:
h=2 m=11
